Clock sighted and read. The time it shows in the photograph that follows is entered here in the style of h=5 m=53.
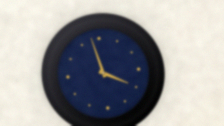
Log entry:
h=3 m=58
